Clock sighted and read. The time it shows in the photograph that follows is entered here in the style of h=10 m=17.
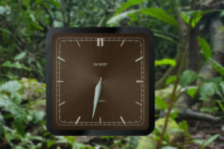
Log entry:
h=6 m=32
